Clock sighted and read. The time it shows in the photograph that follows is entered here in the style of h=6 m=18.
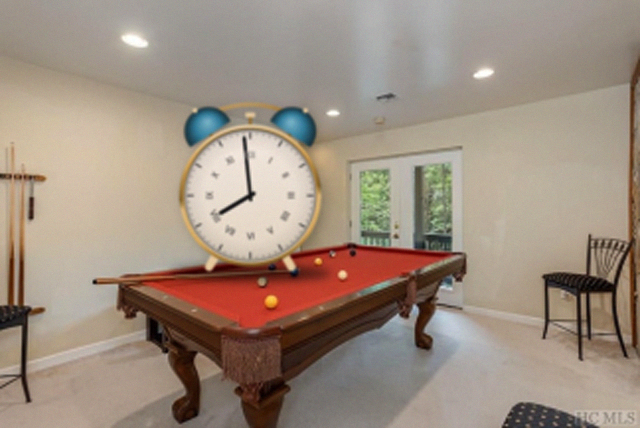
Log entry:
h=7 m=59
